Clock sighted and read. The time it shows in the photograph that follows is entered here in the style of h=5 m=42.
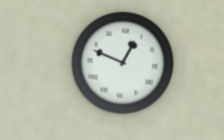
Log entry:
h=12 m=48
